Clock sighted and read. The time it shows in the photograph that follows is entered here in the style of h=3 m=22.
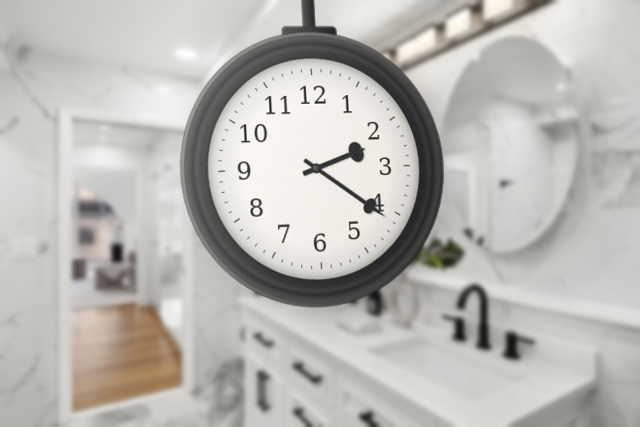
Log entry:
h=2 m=21
